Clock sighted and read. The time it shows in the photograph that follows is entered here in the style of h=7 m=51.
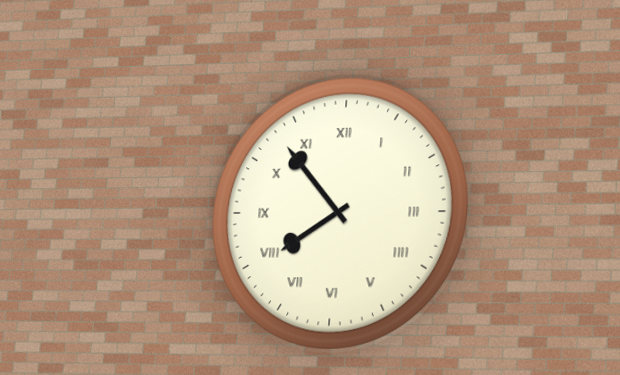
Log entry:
h=7 m=53
